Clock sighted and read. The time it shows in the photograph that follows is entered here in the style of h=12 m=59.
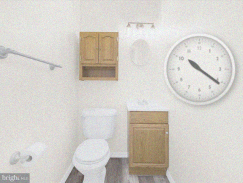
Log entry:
h=10 m=21
